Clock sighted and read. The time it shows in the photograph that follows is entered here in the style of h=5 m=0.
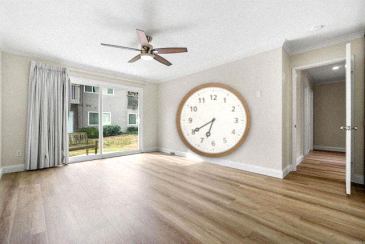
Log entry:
h=6 m=40
